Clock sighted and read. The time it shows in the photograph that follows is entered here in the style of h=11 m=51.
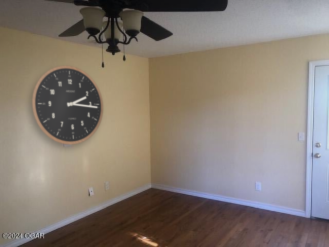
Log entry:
h=2 m=16
